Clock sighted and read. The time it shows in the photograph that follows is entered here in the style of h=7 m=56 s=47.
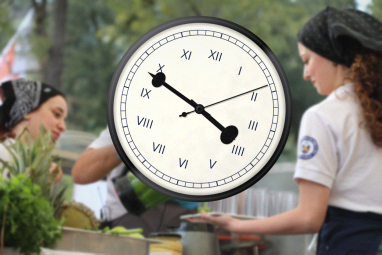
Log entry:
h=3 m=48 s=9
